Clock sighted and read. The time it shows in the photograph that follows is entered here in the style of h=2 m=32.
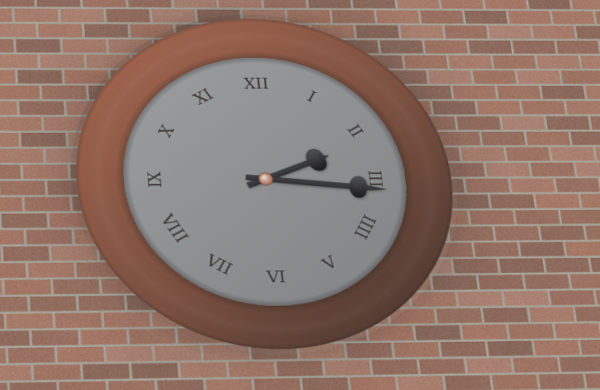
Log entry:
h=2 m=16
